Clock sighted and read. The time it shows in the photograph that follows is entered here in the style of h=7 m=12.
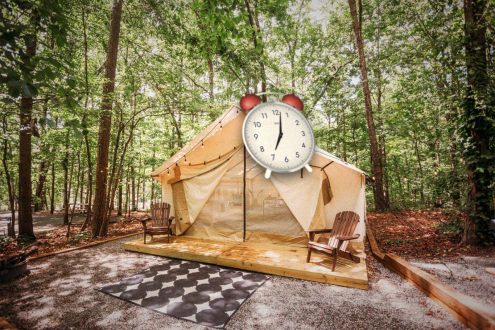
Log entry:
h=7 m=2
